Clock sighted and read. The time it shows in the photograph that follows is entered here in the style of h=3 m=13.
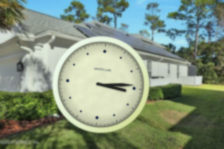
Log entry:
h=3 m=14
